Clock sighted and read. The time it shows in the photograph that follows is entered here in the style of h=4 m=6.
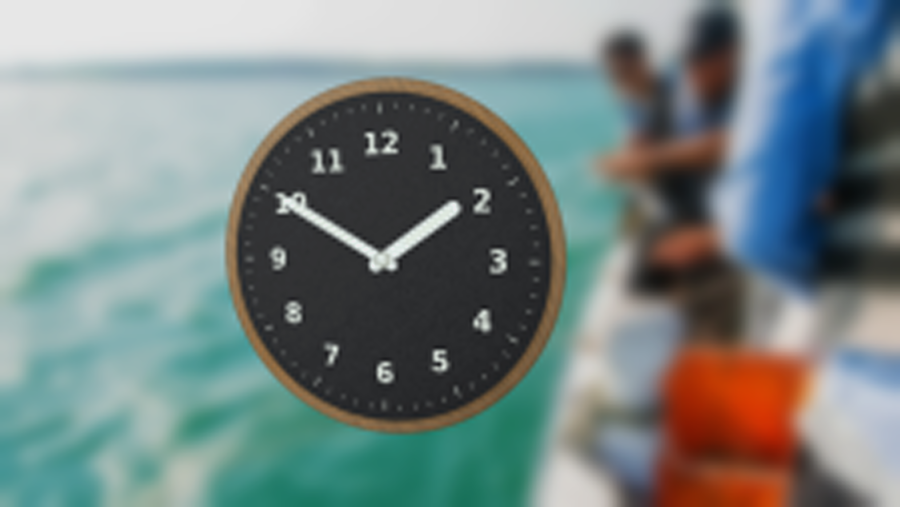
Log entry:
h=1 m=50
